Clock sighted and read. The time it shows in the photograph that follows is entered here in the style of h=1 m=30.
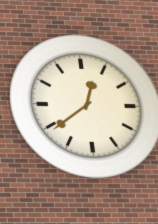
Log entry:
h=12 m=39
